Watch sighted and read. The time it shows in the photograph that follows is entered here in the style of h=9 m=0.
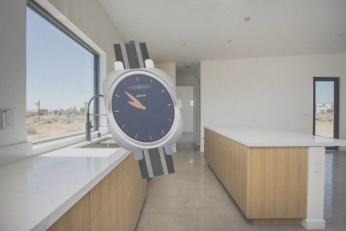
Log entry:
h=9 m=53
